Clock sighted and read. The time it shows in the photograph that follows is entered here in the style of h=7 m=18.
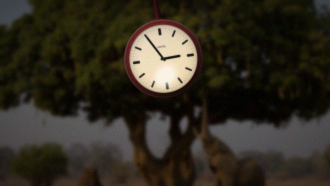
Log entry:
h=2 m=55
